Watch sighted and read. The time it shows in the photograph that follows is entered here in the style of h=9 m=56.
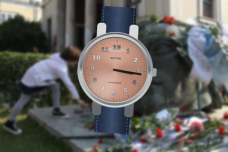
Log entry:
h=3 m=16
